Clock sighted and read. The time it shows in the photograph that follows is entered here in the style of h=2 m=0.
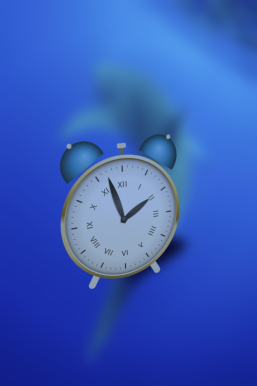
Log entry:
h=1 m=57
